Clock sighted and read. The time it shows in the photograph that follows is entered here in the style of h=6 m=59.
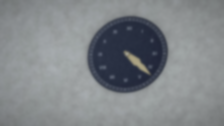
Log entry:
h=4 m=22
